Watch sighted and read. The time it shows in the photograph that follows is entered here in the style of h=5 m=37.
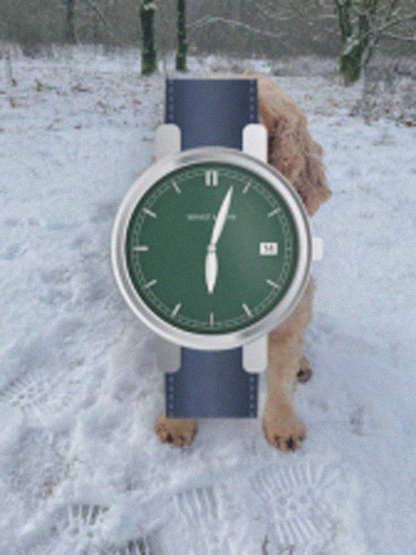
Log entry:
h=6 m=3
